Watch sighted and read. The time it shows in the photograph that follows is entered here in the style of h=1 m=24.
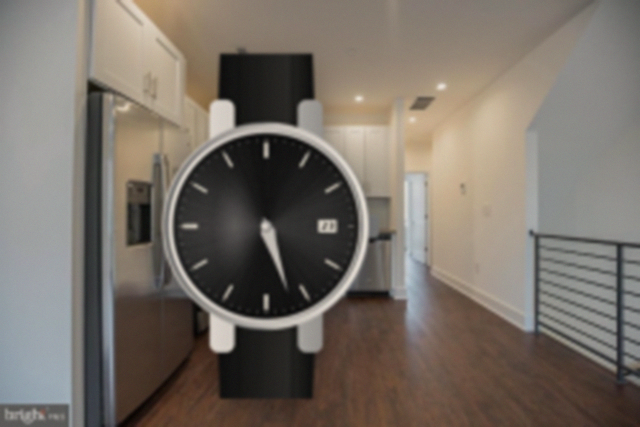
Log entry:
h=5 m=27
